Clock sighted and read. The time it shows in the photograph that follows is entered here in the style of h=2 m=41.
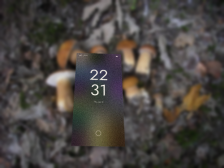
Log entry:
h=22 m=31
